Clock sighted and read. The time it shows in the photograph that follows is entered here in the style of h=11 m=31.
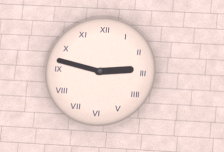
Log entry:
h=2 m=47
